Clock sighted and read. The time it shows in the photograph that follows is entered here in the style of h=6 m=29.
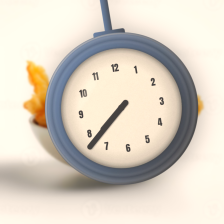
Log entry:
h=7 m=38
